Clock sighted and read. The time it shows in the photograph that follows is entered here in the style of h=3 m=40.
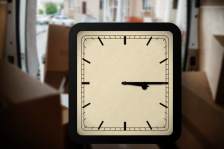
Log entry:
h=3 m=15
